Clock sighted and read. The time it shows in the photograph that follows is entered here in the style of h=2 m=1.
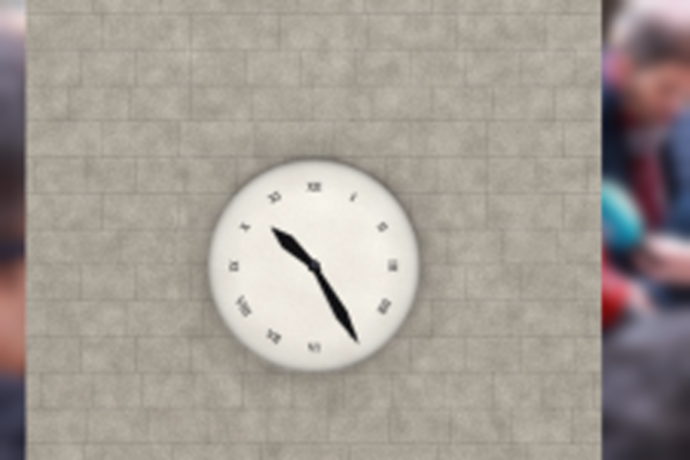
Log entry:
h=10 m=25
